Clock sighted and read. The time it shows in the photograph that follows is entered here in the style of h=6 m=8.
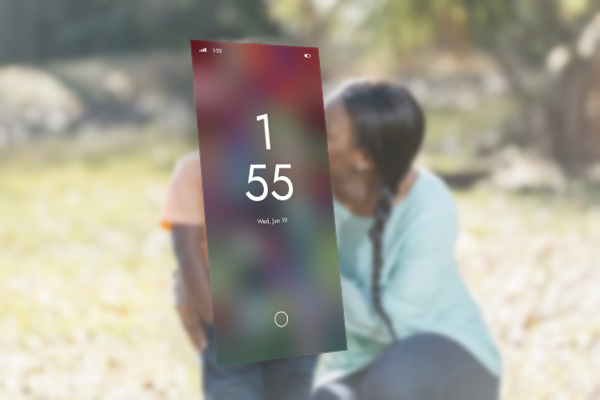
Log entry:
h=1 m=55
